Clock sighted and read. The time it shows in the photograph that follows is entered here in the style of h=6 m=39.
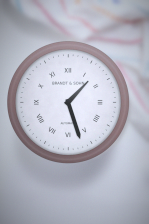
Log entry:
h=1 m=27
